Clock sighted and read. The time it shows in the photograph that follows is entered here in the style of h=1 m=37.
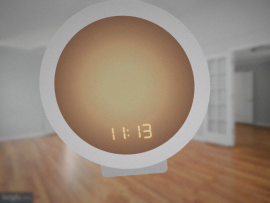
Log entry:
h=11 m=13
